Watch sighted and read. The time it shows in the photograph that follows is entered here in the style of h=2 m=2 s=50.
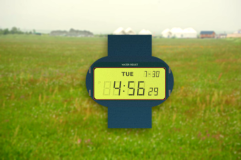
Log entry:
h=4 m=56 s=29
